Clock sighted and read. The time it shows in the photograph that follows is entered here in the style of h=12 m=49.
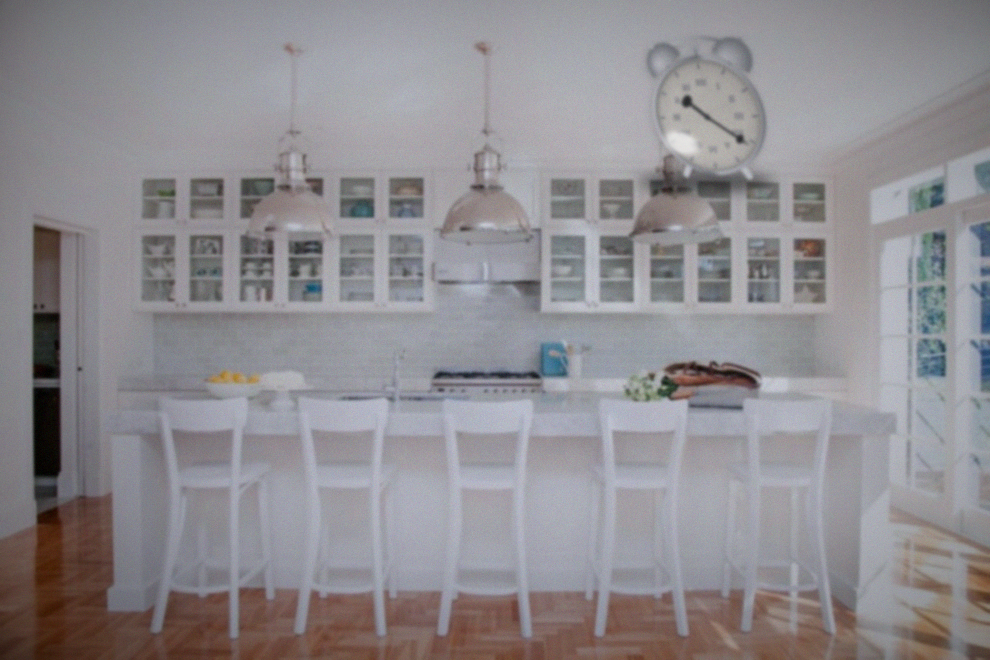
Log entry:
h=10 m=21
